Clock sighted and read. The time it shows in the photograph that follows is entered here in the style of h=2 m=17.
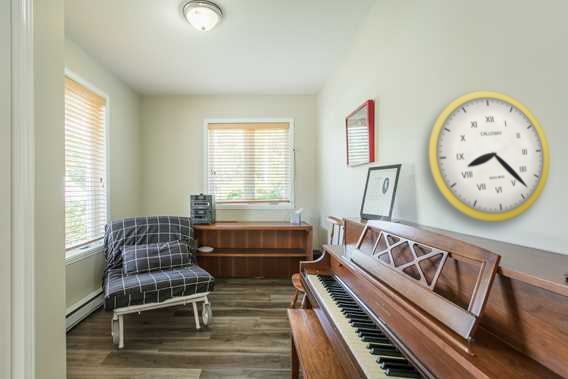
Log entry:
h=8 m=23
